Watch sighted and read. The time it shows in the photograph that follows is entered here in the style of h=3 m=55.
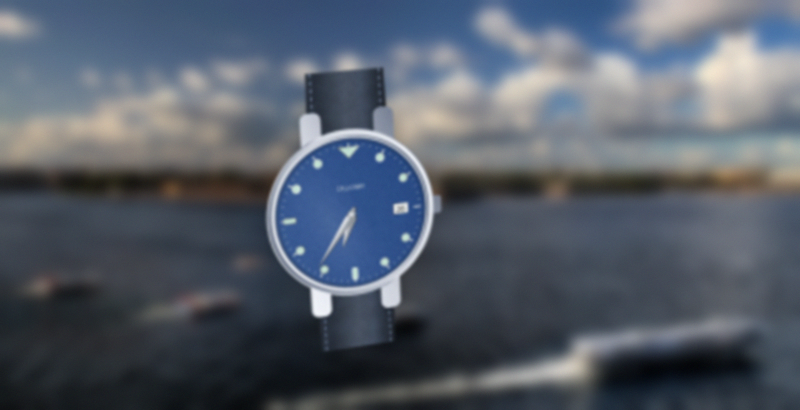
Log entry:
h=6 m=36
